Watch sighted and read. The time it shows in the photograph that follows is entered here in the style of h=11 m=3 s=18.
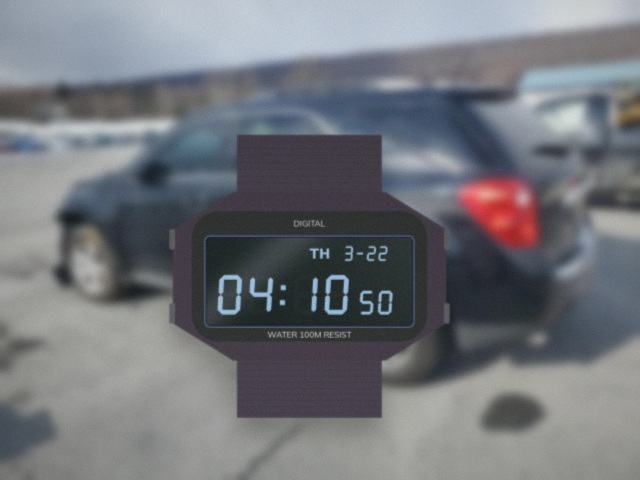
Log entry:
h=4 m=10 s=50
